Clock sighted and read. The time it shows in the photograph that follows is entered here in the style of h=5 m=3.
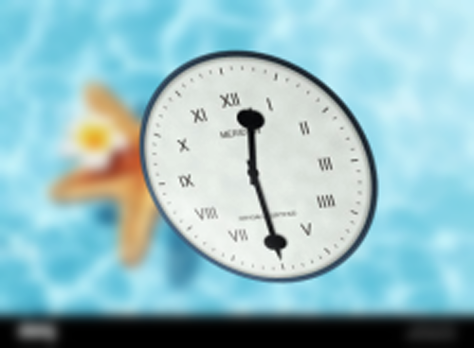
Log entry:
h=12 m=30
